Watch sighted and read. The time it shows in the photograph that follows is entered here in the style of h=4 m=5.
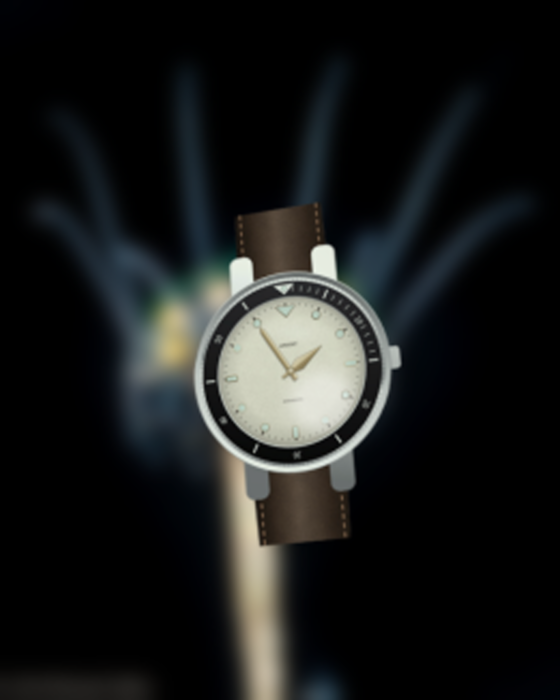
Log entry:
h=1 m=55
